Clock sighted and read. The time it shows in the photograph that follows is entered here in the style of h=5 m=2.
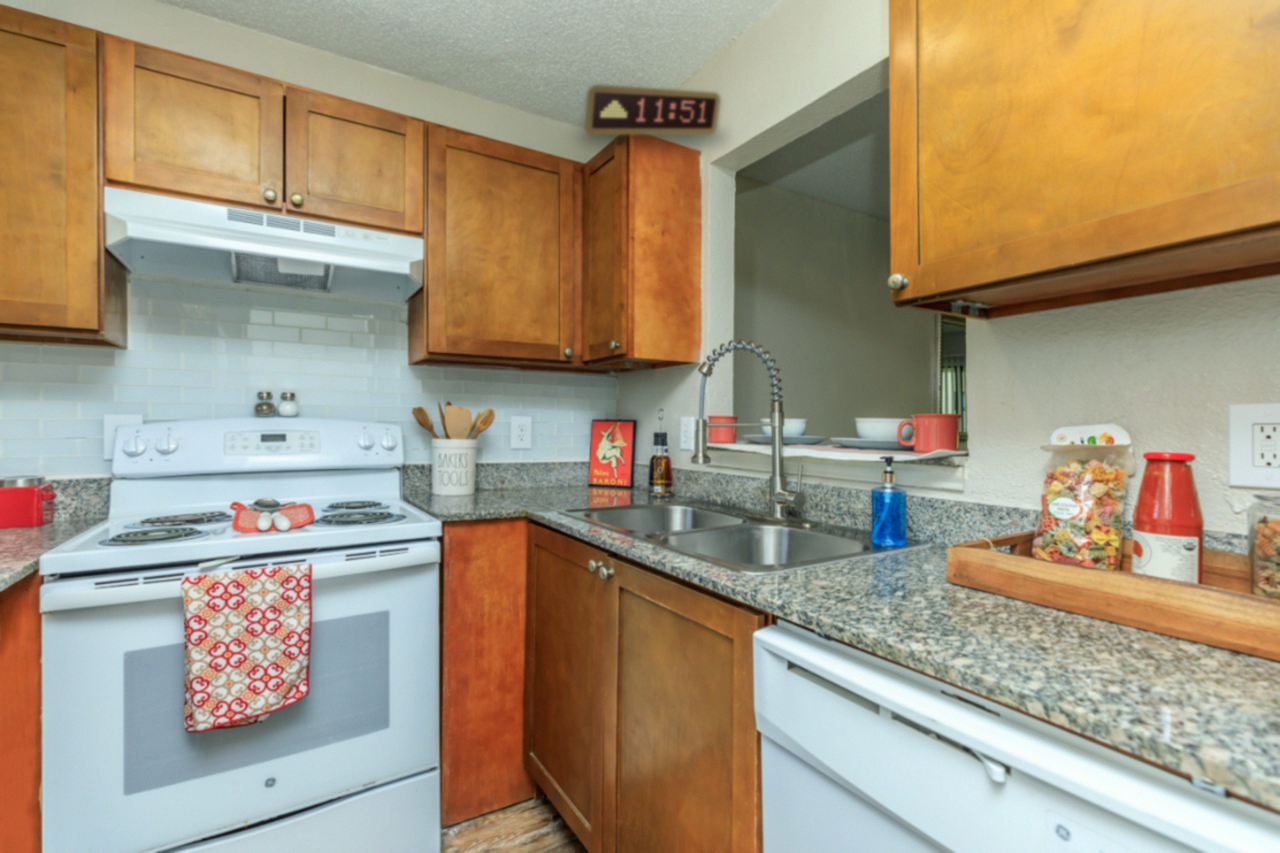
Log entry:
h=11 m=51
